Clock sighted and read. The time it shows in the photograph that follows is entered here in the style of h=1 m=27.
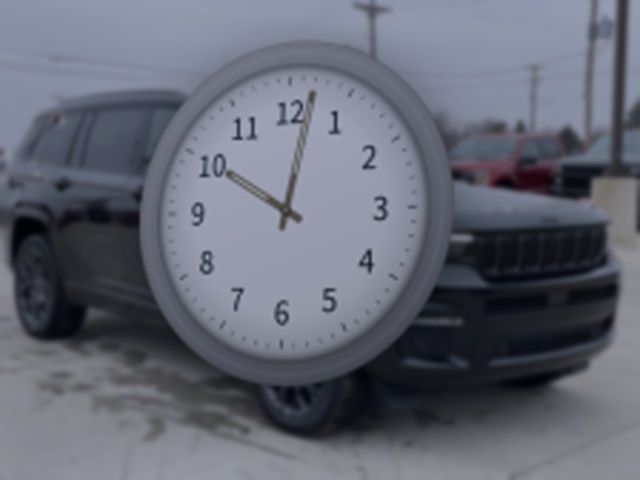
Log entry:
h=10 m=2
